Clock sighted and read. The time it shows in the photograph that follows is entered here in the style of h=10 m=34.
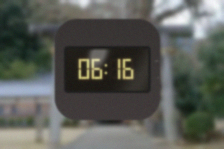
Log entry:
h=6 m=16
